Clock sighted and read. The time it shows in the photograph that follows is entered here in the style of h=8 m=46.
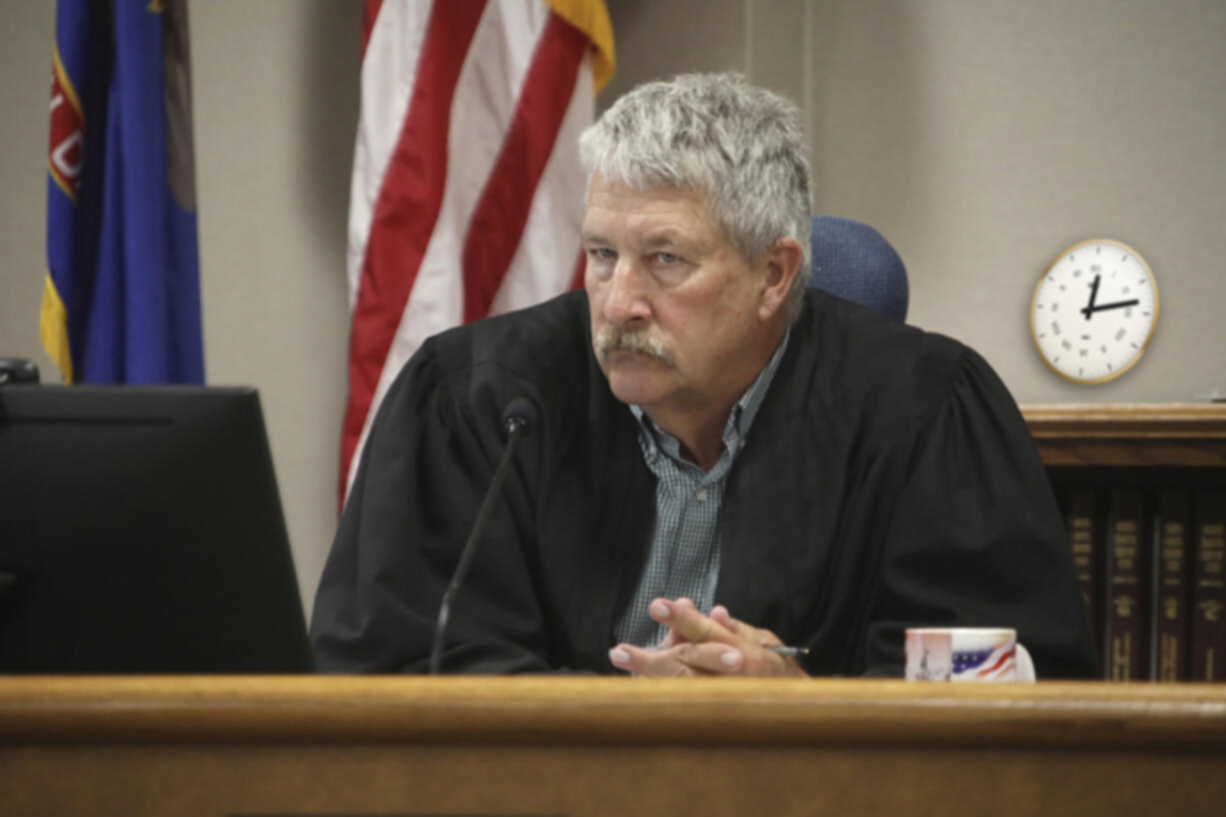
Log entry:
h=12 m=13
